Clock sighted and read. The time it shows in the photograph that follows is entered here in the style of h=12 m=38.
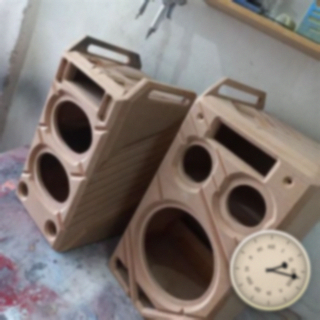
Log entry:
h=2 m=17
